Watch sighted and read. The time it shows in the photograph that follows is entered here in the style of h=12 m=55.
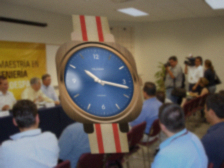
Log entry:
h=10 m=17
